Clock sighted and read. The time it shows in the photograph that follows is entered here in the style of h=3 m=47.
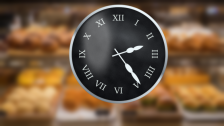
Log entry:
h=2 m=24
